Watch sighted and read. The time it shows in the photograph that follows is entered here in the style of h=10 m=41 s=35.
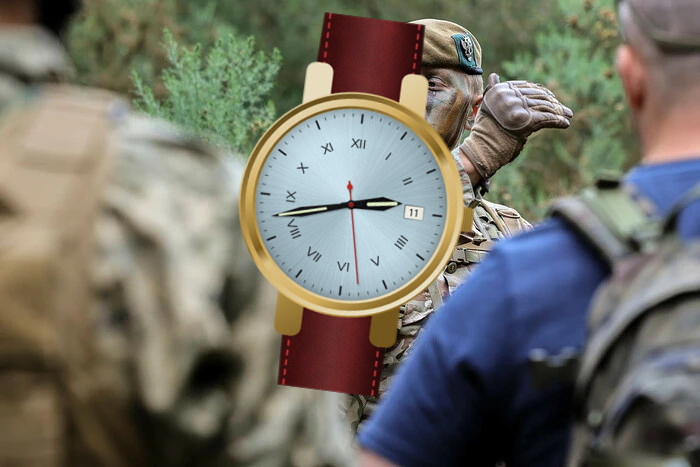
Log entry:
h=2 m=42 s=28
